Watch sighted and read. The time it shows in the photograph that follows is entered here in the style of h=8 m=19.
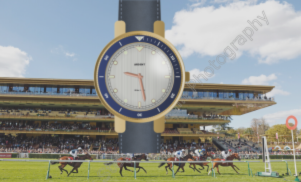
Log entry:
h=9 m=28
